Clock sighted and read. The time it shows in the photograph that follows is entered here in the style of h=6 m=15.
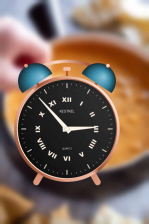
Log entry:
h=2 m=53
